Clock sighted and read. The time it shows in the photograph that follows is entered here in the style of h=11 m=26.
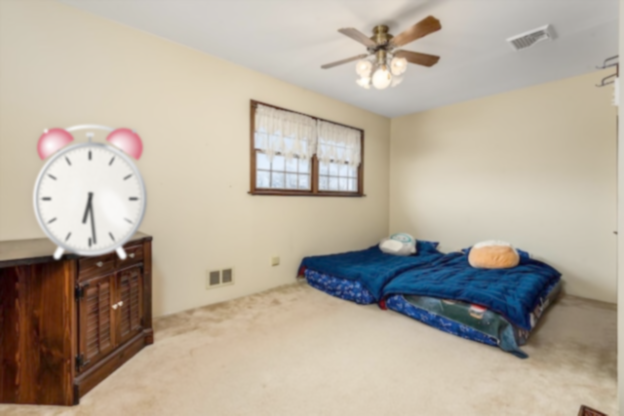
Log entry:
h=6 m=29
